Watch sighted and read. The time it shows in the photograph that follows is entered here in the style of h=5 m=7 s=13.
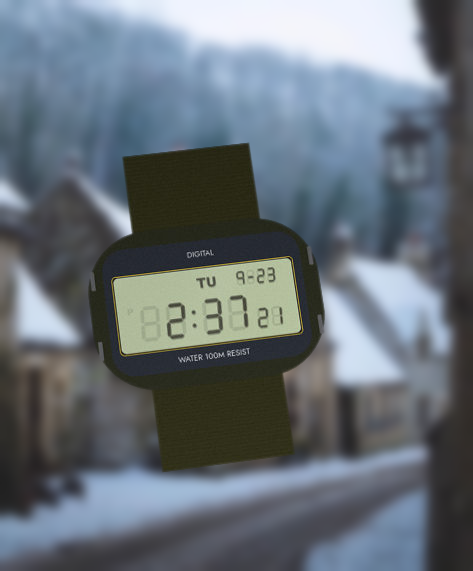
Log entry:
h=2 m=37 s=21
